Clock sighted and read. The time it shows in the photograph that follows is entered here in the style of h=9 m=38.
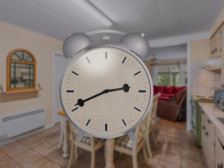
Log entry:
h=2 m=41
